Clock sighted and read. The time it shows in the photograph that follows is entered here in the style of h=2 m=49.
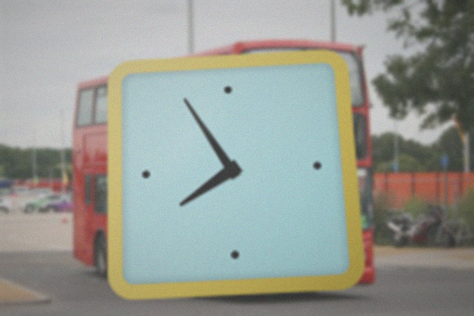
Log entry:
h=7 m=55
